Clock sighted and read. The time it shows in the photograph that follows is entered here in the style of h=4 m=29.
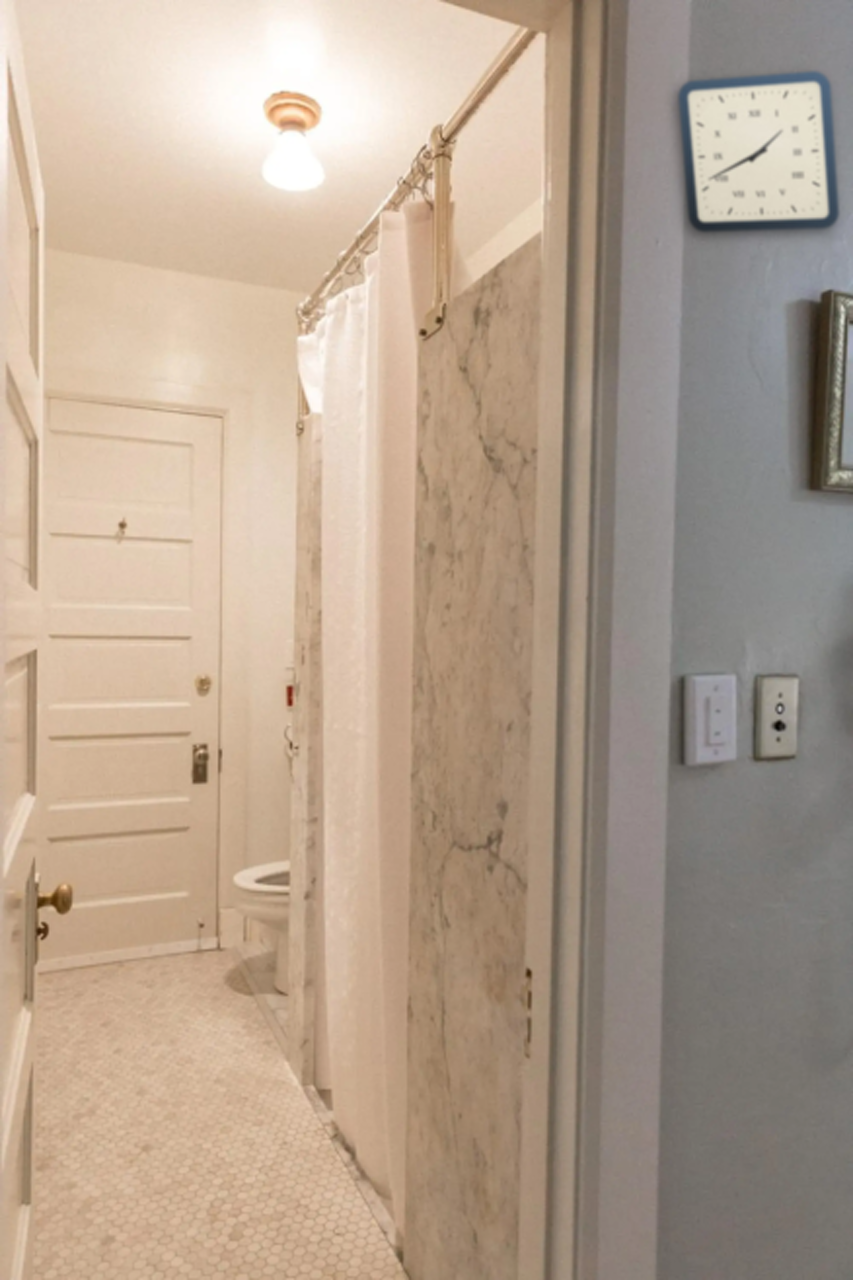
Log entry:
h=1 m=41
